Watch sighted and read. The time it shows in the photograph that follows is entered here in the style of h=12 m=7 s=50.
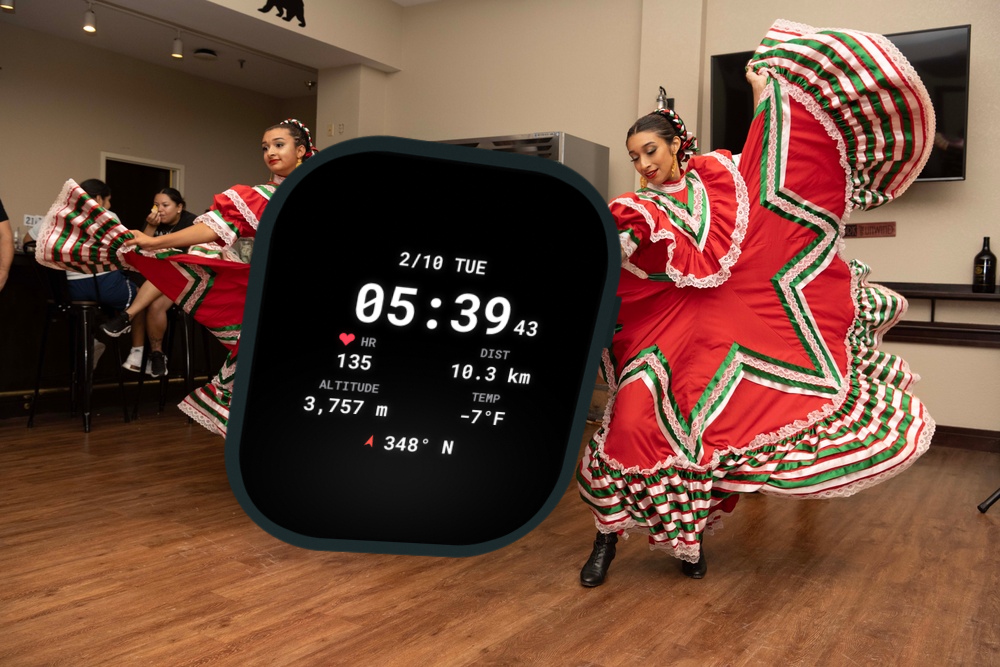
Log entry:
h=5 m=39 s=43
